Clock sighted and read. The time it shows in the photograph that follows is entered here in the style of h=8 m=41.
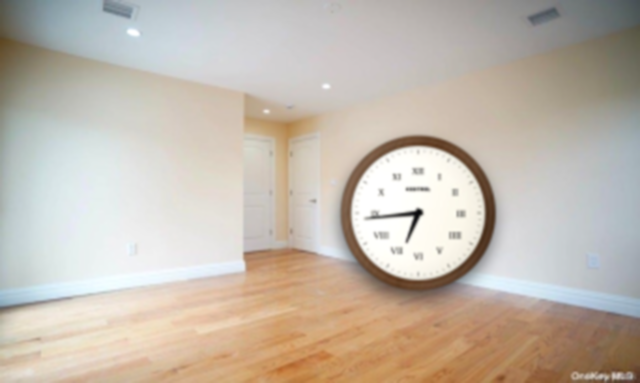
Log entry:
h=6 m=44
